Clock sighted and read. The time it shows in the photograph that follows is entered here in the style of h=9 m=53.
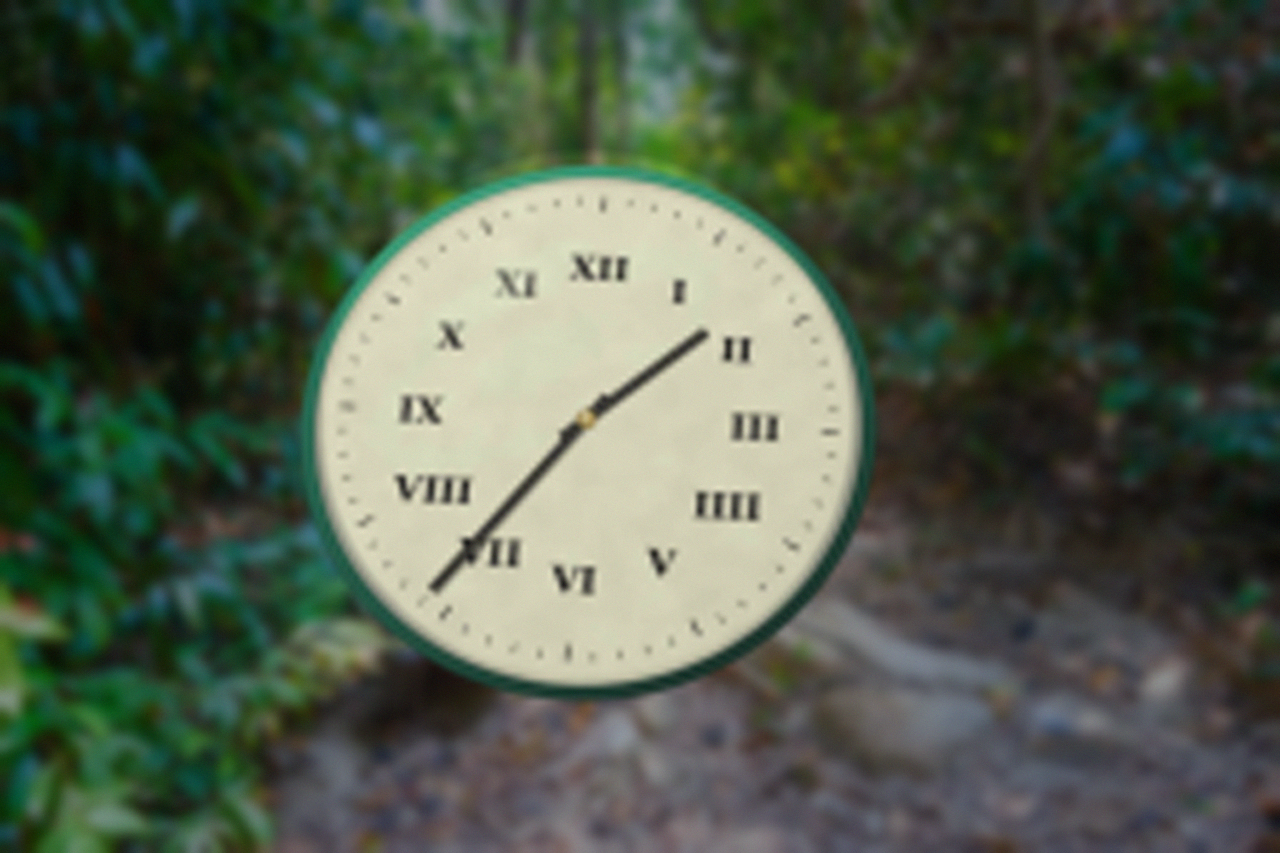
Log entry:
h=1 m=36
